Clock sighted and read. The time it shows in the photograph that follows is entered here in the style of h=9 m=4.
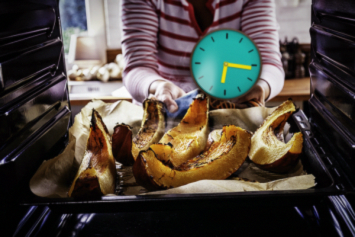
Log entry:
h=6 m=16
